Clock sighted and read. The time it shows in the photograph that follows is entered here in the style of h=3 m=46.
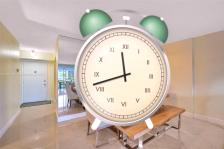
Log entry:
h=11 m=42
